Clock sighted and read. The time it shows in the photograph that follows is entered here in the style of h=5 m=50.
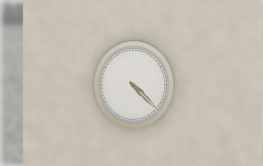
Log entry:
h=4 m=22
